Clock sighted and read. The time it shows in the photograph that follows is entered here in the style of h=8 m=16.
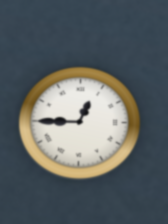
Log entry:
h=12 m=45
